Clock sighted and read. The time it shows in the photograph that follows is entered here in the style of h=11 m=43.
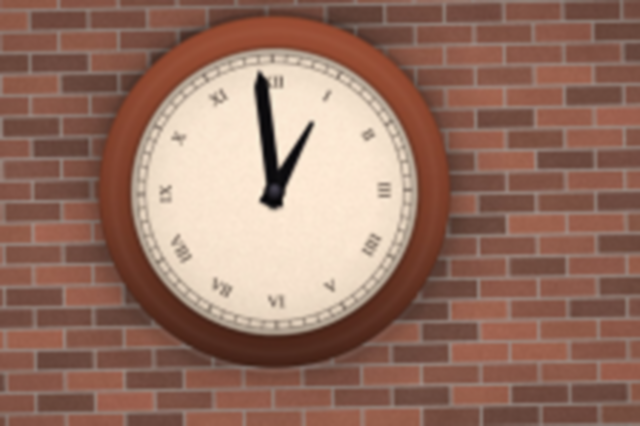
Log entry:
h=12 m=59
